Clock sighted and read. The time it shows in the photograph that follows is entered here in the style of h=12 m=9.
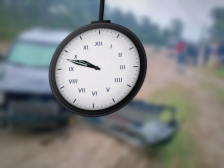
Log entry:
h=9 m=48
